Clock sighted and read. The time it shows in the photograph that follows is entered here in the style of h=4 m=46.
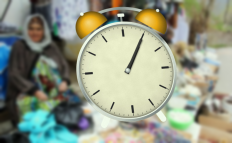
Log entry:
h=1 m=5
